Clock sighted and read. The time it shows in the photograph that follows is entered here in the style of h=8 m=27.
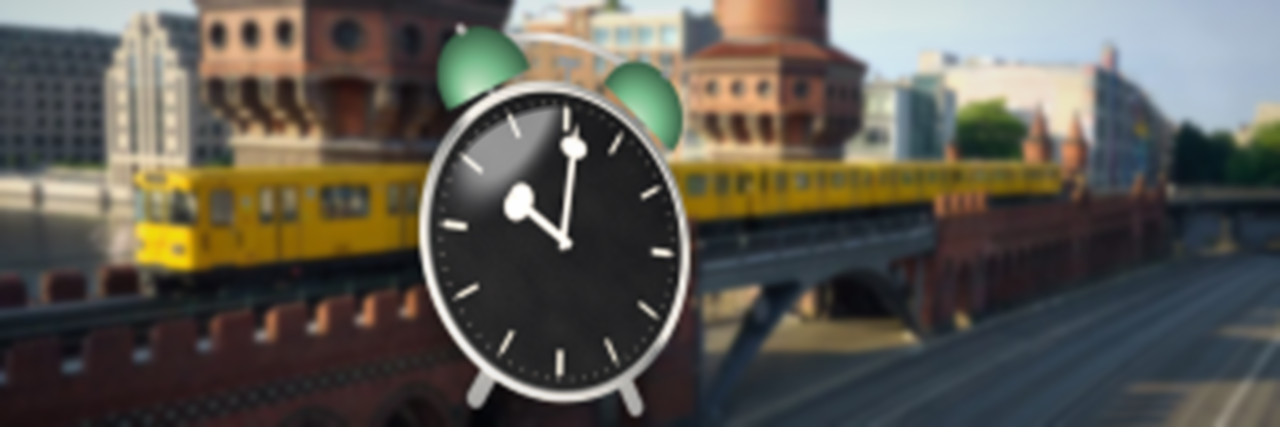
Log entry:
h=10 m=1
